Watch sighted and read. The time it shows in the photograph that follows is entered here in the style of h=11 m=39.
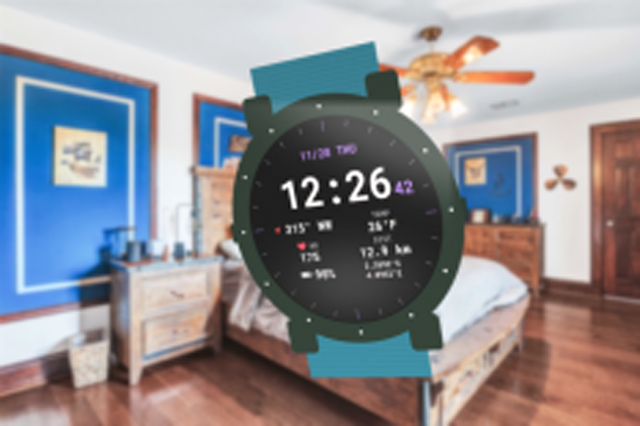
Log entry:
h=12 m=26
